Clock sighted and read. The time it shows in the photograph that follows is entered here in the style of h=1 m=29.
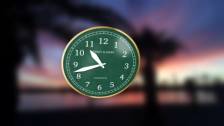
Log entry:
h=10 m=42
